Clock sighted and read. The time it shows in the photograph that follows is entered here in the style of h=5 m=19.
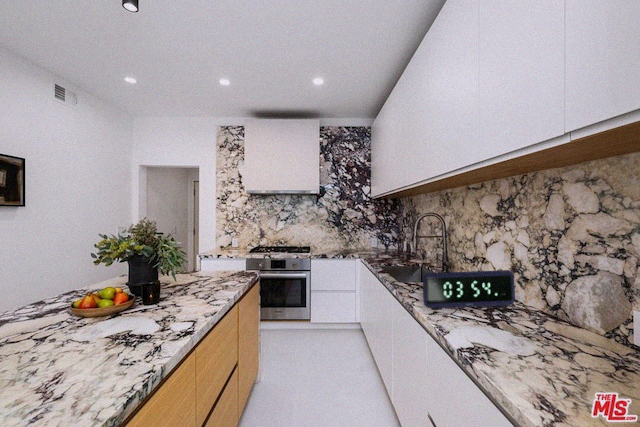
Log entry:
h=3 m=54
